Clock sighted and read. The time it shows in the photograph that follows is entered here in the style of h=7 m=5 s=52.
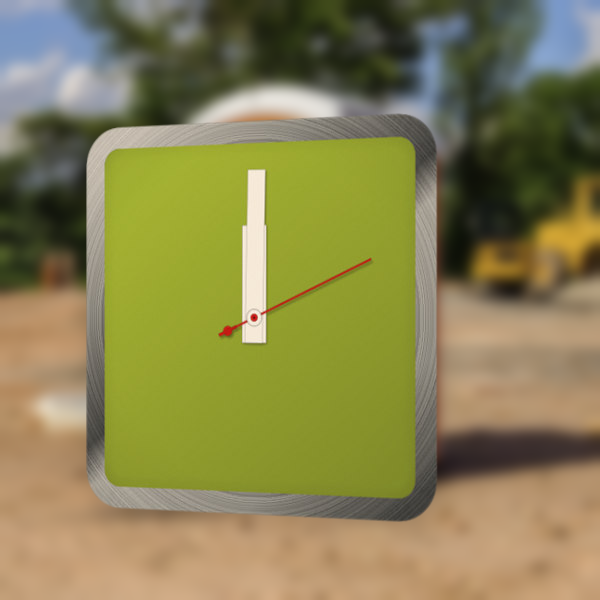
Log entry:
h=12 m=0 s=11
